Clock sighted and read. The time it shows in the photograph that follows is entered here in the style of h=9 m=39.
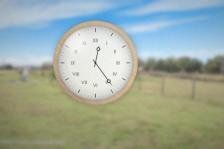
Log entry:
h=12 m=24
